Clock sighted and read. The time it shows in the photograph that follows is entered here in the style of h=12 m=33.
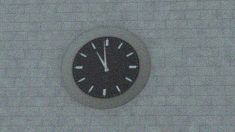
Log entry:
h=10 m=59
